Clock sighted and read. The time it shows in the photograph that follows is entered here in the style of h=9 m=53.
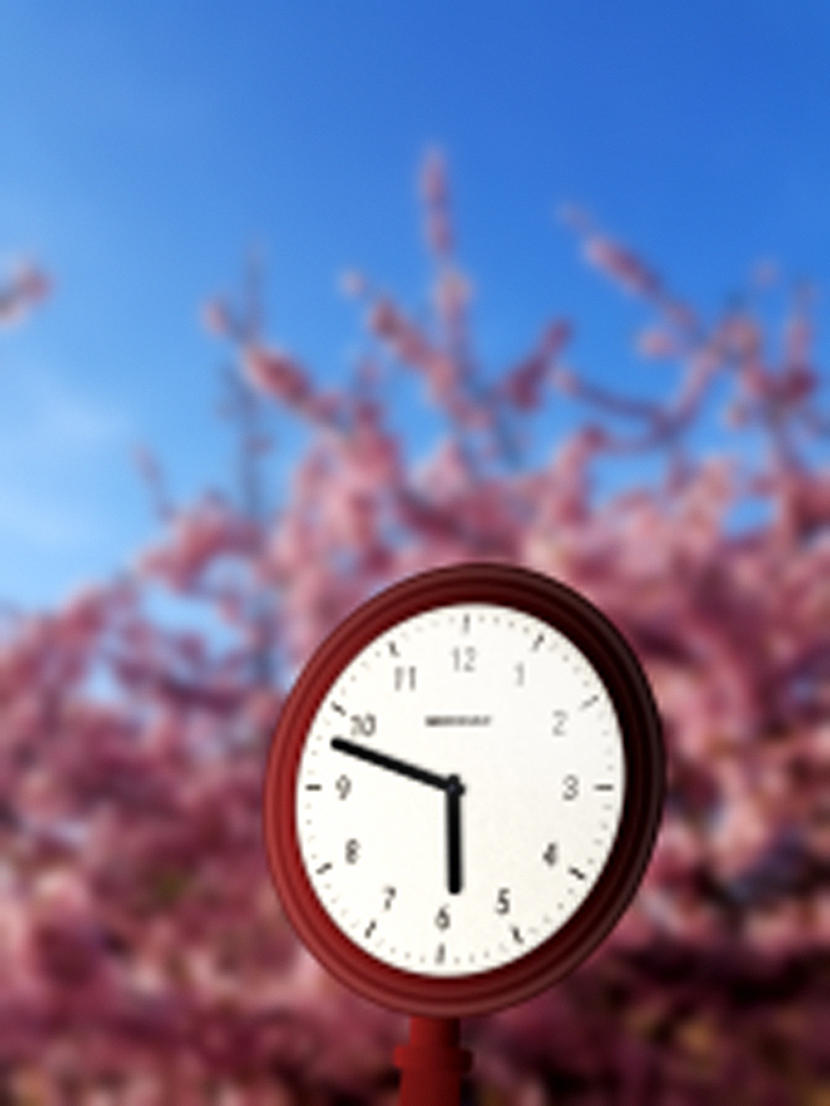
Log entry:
h=5 m=48
